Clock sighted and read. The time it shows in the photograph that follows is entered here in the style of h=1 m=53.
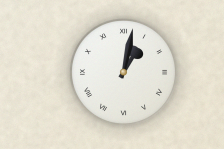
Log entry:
h=1 m=2
